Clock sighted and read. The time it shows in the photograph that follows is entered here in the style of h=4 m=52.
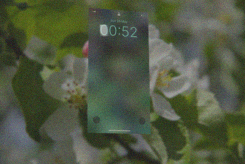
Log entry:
h=0 m=52
